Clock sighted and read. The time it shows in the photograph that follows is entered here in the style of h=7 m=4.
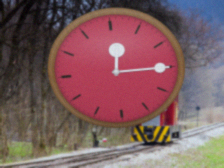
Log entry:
h=12 m=15
